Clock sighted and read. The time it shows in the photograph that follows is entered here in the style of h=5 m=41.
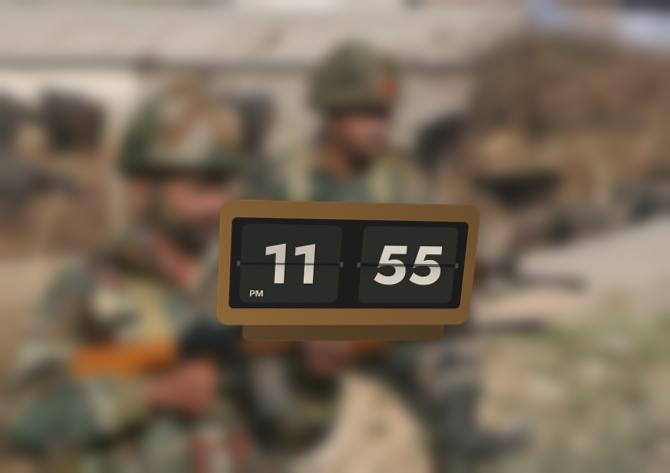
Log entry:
h=11 m=55
